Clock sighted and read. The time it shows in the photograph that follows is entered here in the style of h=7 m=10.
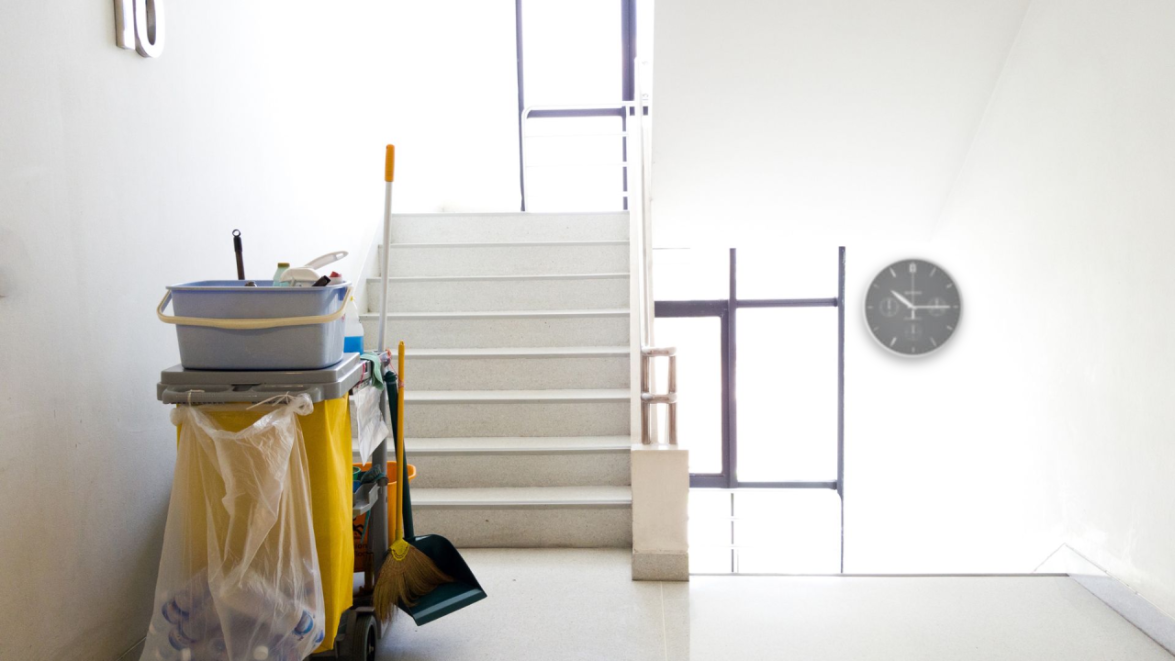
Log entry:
h=10 m=15
